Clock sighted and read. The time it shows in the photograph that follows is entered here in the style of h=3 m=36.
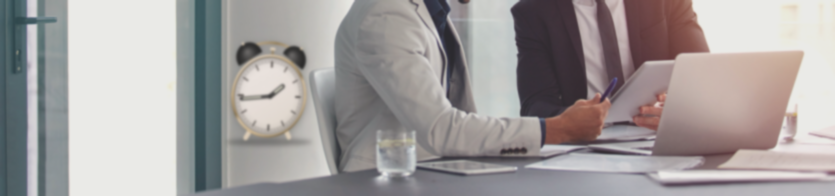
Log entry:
h=1 m=44
